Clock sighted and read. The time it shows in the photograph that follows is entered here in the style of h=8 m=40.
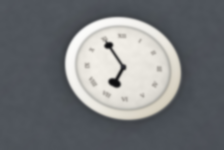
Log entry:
h=6 m=55
